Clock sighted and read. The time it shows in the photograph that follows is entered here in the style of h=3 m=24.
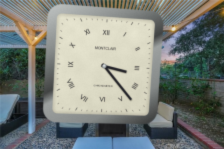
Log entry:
h=3 m=23
